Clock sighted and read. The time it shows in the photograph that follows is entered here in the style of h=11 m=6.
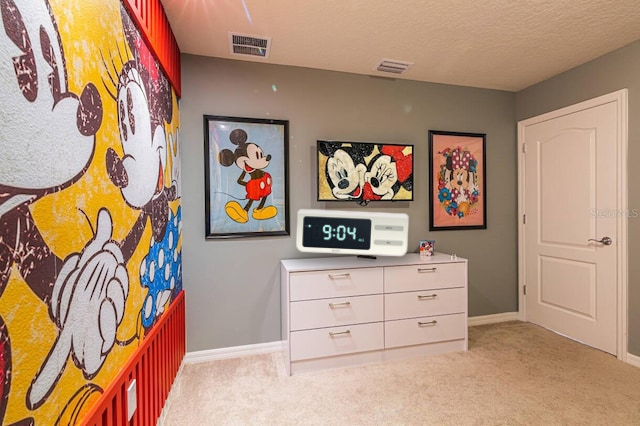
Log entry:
h=9 m=4
